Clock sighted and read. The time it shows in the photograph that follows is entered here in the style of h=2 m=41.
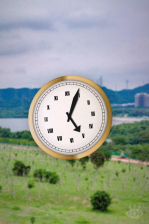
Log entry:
h=5 m=4
